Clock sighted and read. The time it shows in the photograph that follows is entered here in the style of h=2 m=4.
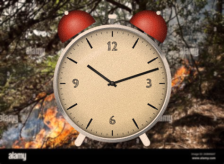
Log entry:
h=10 m=12
